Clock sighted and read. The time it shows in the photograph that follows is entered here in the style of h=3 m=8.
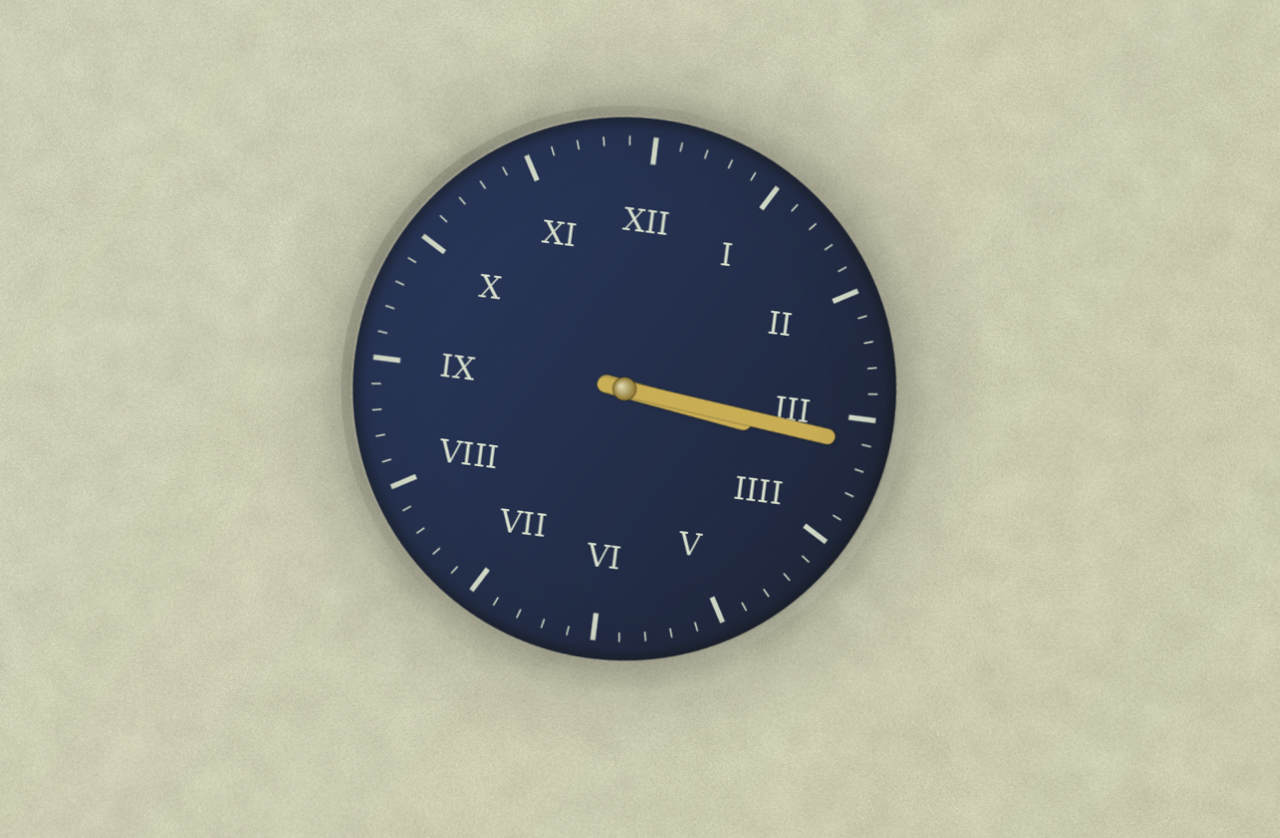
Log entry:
h=3 m=16
